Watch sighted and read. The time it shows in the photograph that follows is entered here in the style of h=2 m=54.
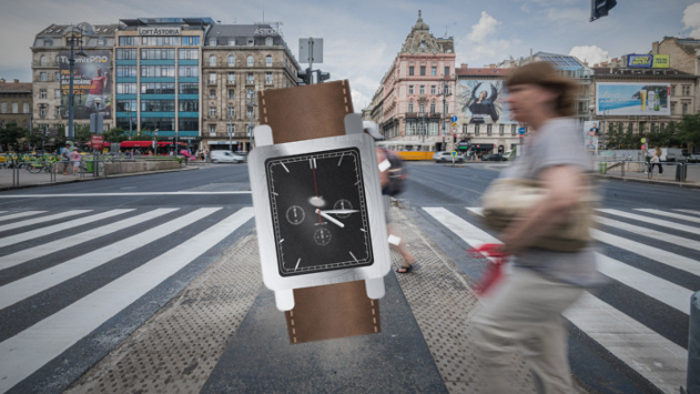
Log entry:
h=4 m=16
